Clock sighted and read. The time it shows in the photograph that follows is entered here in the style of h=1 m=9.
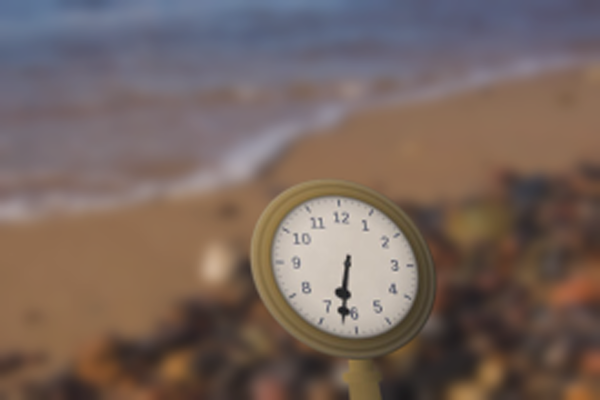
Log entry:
h=6 m=32
